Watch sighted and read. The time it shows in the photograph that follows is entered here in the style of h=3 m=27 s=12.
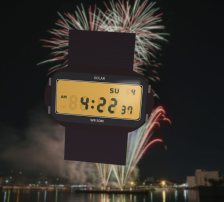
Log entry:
h=4 m=22 s=37
